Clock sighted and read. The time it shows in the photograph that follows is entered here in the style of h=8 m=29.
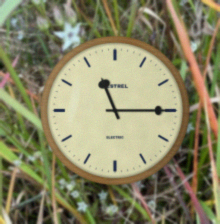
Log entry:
h=11 m=15
